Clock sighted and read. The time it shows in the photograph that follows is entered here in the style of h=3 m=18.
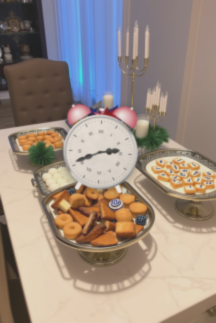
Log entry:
h=2 m=41
